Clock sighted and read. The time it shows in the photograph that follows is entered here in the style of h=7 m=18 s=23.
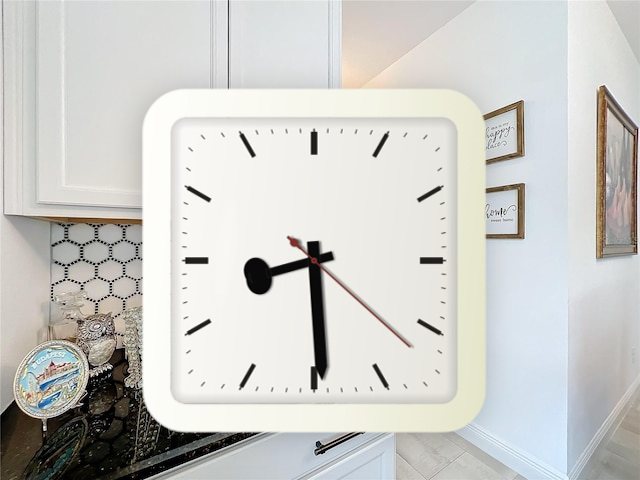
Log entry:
h=8 m=29 s=22
